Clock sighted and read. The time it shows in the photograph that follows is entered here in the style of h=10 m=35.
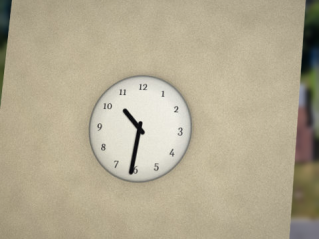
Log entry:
h=10 m=31
